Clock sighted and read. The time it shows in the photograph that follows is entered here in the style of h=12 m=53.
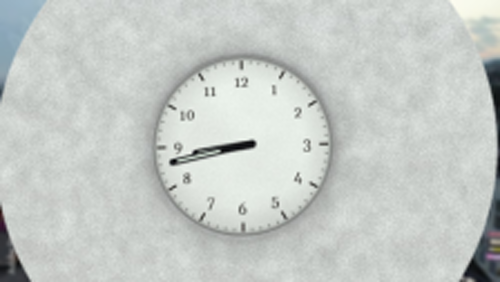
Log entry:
h=8 m=43
